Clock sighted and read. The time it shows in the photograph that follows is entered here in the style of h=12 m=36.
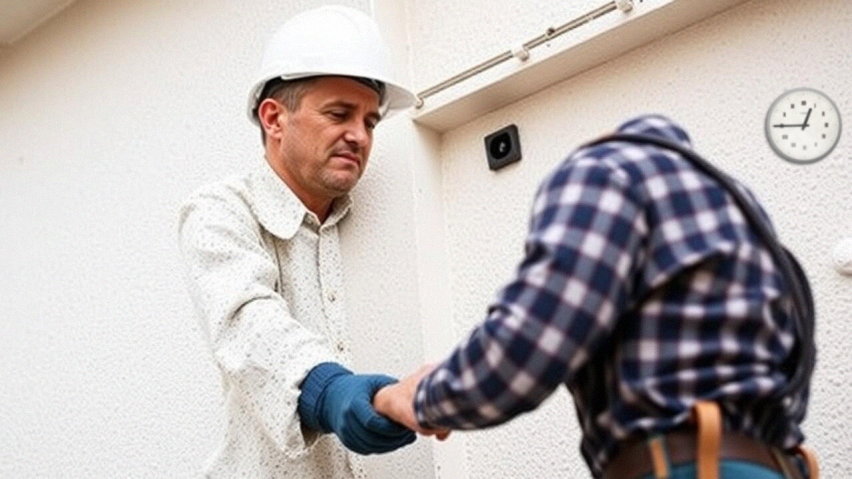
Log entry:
h=12 m=45
